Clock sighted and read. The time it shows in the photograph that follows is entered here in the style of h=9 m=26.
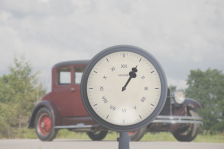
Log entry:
h=1 m=5
